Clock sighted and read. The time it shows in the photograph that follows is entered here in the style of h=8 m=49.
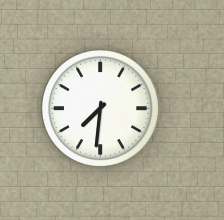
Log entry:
h=7 m=31
